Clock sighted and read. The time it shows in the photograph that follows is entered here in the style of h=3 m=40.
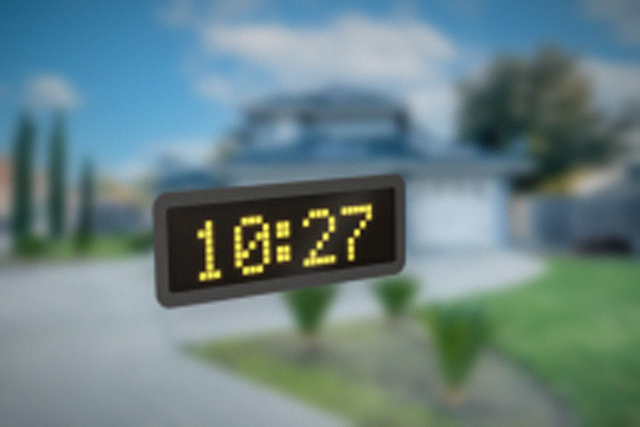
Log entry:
h=10 m=27
